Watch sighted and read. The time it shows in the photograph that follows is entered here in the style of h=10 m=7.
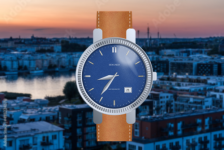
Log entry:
h=8 m=36
